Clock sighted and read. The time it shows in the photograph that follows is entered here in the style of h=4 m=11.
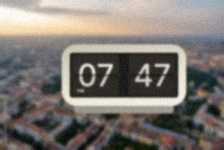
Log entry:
h=7 m=47
